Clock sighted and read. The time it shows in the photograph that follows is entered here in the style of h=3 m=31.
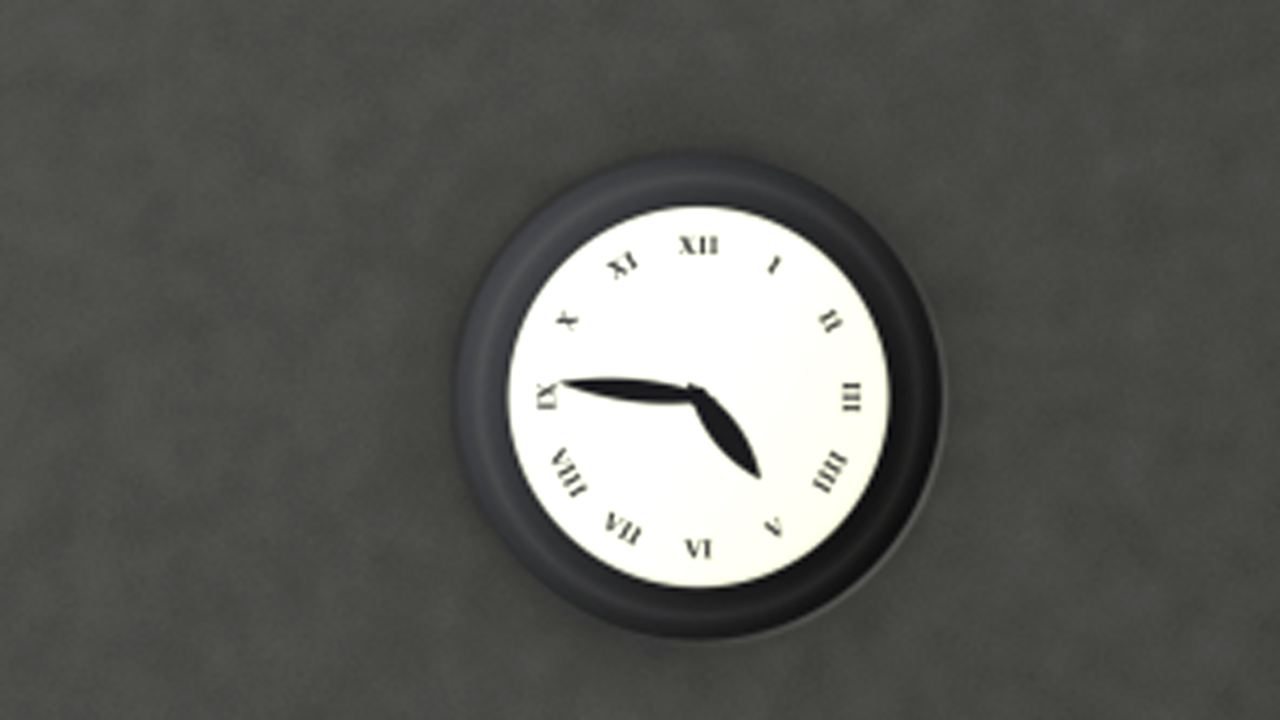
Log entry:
h=4 m=46
